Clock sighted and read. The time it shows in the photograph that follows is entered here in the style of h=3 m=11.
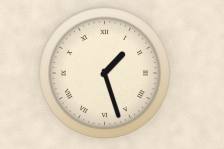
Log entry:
h=1 m=27
